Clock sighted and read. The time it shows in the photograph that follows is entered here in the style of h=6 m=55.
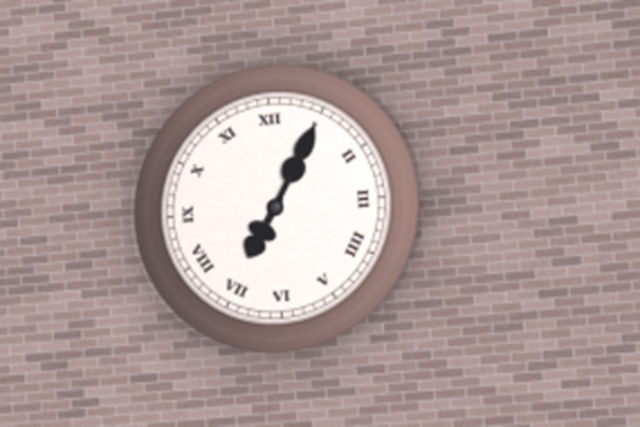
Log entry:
h=7 m=5
